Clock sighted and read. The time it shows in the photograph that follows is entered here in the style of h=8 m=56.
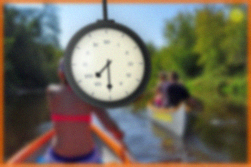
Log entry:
h=7 m=30
